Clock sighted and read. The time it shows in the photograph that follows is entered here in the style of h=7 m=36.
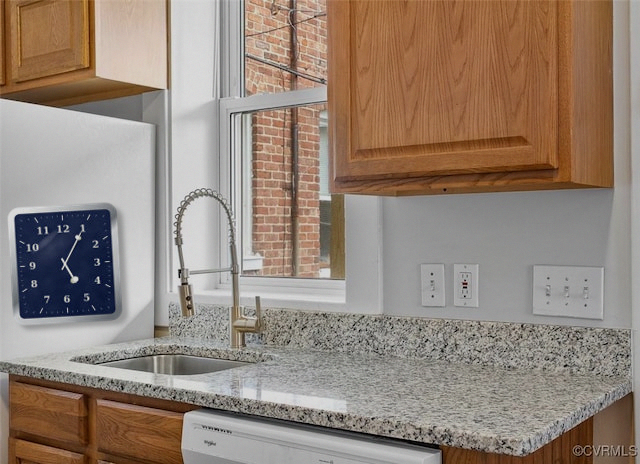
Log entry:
h=5 m=5
